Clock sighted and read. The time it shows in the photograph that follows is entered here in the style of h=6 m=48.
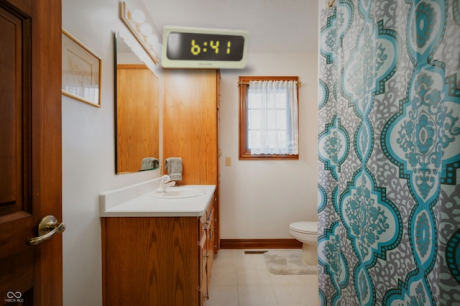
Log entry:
h=6 m=41
